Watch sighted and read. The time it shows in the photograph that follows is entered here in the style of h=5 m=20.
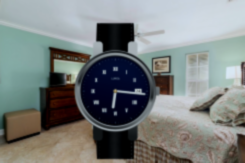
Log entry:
h=6 m=16
